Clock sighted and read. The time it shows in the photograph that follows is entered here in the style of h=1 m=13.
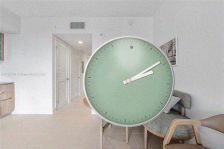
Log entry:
h=2 m=9
